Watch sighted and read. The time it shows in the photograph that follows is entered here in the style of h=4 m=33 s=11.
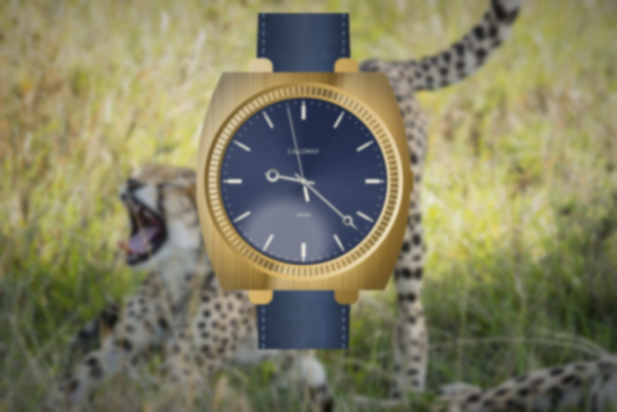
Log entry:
h=9 m=21 s=58
